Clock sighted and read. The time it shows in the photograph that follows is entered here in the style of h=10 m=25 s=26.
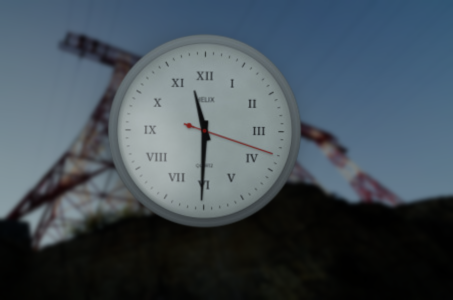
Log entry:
h=11 m=30 s=18
